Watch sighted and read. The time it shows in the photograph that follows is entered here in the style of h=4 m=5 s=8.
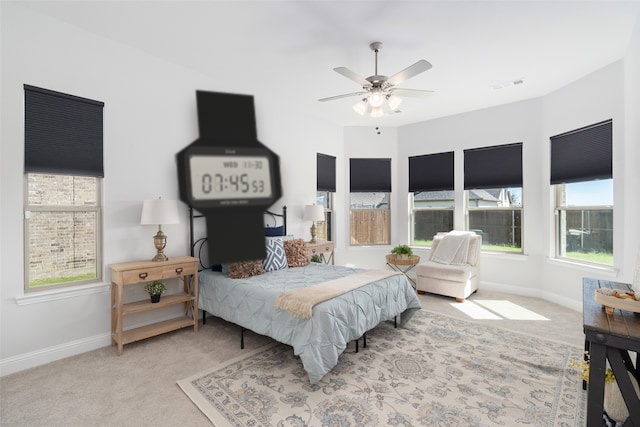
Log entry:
h=7 m=45 s=53
